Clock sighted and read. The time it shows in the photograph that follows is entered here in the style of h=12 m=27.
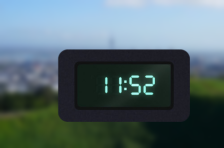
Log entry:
h=11 m=52
